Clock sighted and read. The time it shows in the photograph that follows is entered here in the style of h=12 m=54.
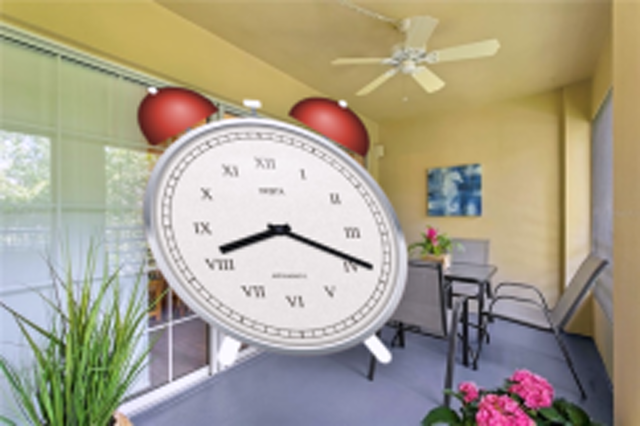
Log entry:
h=8 m=19
